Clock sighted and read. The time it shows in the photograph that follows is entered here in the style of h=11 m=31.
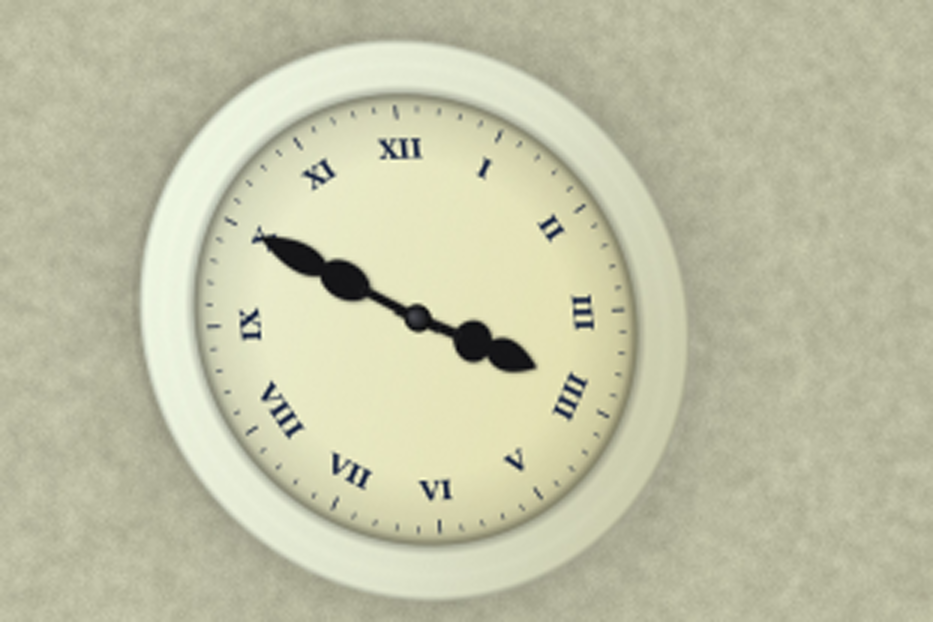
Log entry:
h=3 m=50
